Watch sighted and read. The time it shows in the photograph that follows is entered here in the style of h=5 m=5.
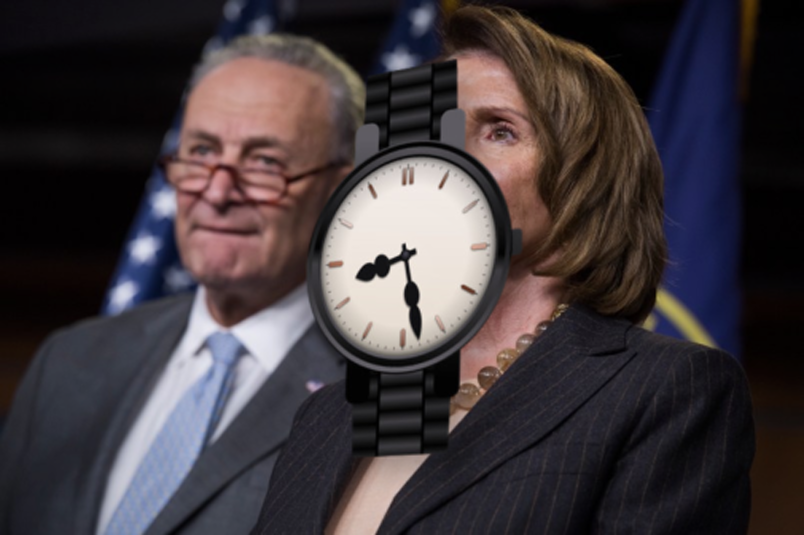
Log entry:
h=8 m=28
